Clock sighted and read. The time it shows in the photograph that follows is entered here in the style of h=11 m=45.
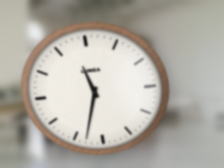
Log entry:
h=11 m=33
